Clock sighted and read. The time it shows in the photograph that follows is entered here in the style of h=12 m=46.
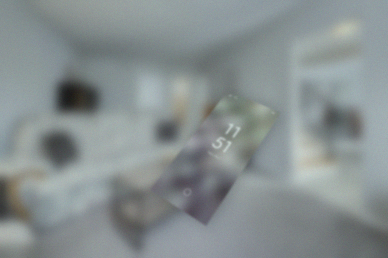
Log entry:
h=11 m=51
